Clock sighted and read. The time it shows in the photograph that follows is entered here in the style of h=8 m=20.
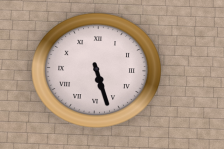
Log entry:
h=5 m=27
